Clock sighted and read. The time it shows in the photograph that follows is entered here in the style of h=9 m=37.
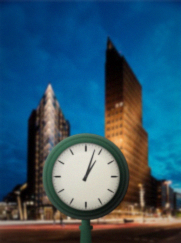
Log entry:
h=1 m=3
